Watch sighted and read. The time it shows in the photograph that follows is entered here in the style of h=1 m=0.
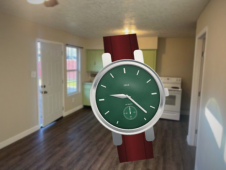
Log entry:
h=9 m=23
